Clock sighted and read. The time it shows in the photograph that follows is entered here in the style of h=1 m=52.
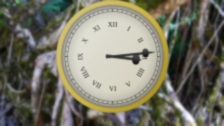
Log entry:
h=3 m=14
